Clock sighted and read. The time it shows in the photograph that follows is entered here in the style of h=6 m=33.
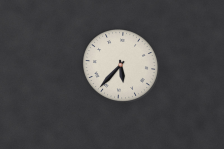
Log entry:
h=5 m=36
